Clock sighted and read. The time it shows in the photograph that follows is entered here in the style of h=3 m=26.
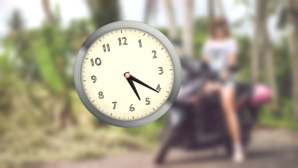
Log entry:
h=5 m=21
